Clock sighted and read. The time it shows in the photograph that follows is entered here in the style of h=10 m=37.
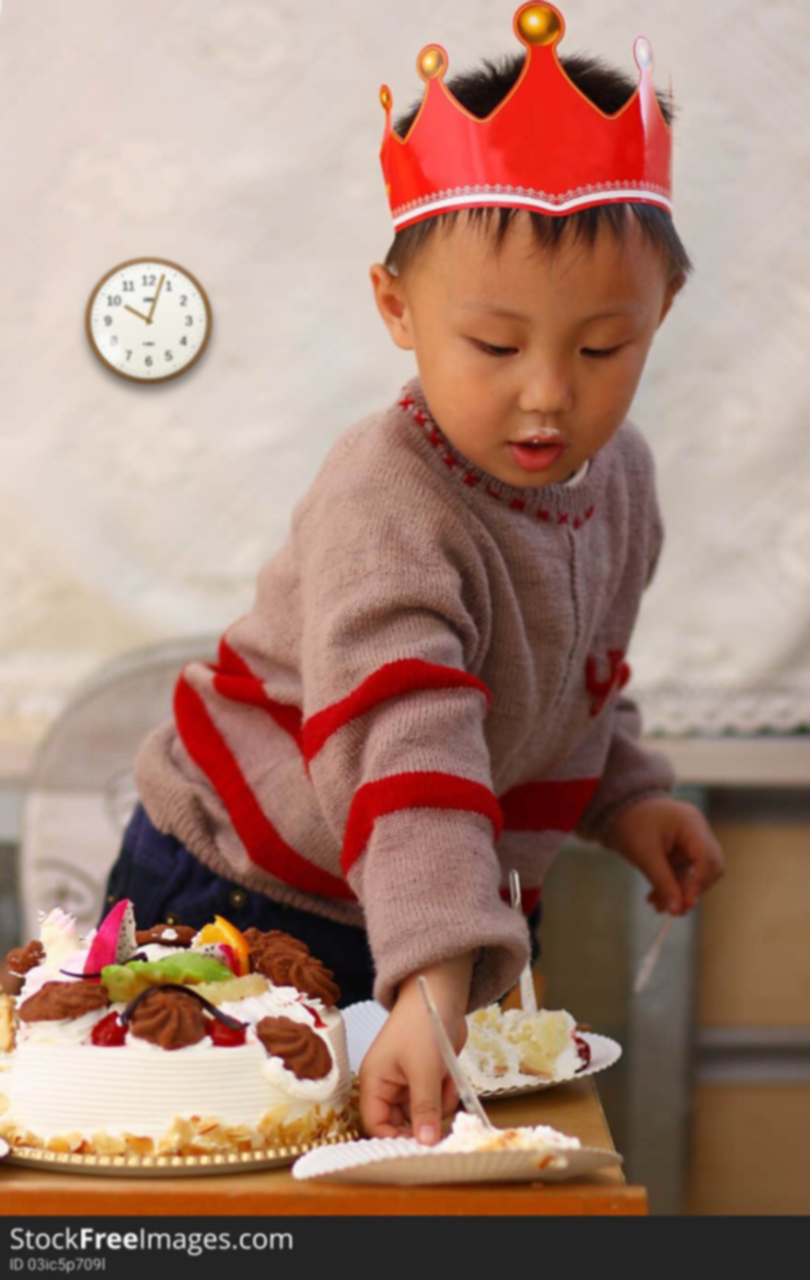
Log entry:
h=10 m=3
